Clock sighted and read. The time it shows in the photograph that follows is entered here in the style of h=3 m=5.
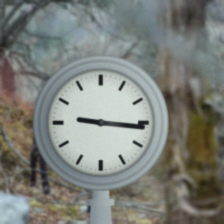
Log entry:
h=9 m=16
